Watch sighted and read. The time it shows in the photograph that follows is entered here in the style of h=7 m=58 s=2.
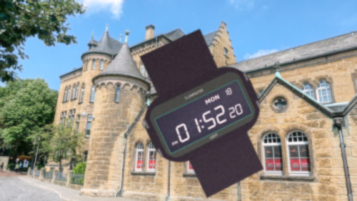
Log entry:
h=1 m=52 s=20
